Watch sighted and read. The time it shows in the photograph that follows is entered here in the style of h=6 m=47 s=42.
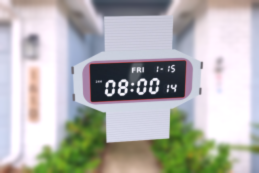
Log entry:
h=8 m=0 s=14
